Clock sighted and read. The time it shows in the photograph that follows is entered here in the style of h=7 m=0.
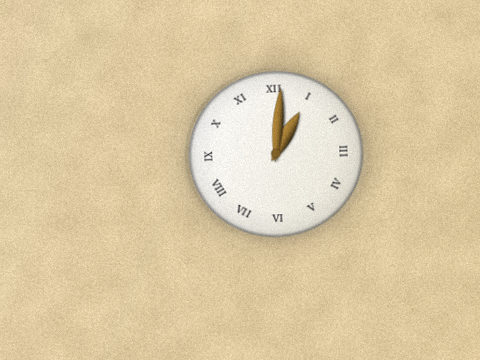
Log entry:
h=1 m=1
